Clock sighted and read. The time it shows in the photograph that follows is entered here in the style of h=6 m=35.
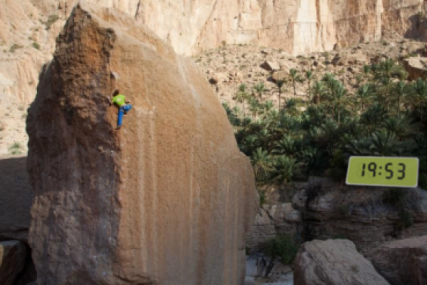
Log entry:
h=19 m=53
